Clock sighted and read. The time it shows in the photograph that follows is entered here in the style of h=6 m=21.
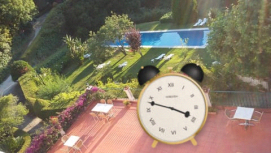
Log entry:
h=3 m=48
